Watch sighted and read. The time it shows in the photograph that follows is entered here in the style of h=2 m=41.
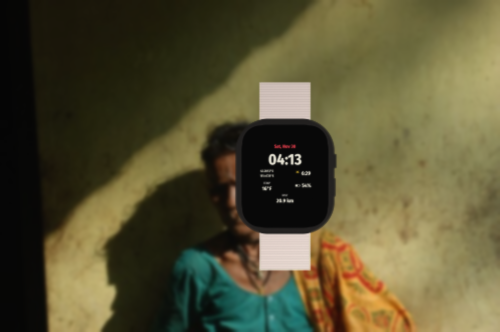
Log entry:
h=4 m=13
